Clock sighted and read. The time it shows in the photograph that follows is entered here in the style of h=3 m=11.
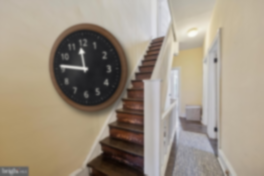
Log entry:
h=11 m=46
